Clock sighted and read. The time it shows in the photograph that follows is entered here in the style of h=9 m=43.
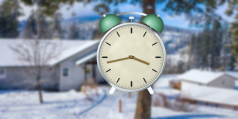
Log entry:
h=3 m=43
